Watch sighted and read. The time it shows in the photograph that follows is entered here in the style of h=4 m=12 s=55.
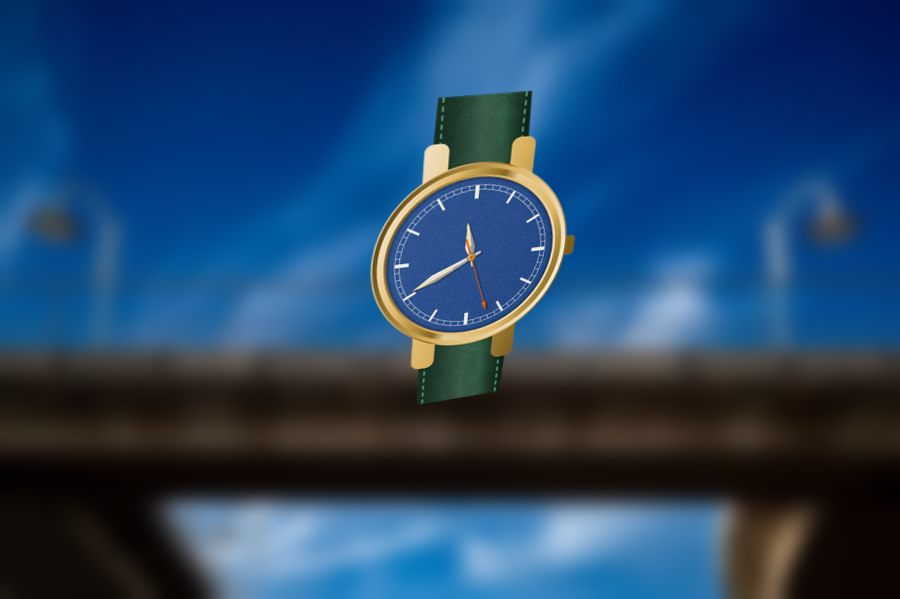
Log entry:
h=11 m=40 s=27
